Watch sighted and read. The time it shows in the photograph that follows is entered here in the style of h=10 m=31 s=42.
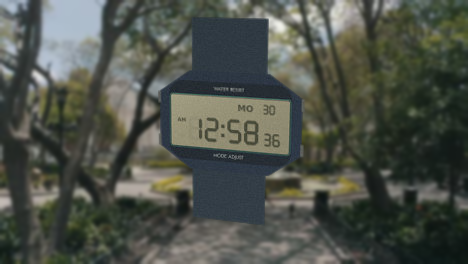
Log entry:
h=12 m=58 s=36
